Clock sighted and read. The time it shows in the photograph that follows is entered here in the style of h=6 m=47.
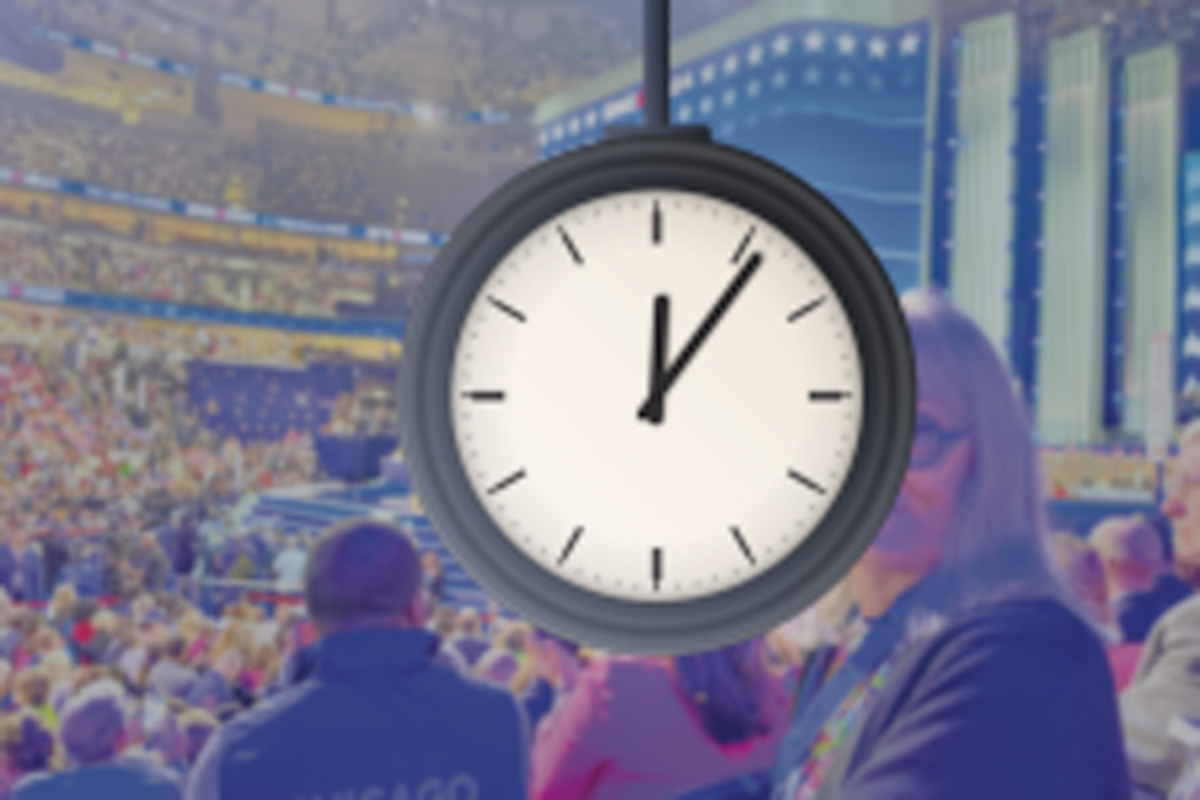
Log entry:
h=12 m=6
